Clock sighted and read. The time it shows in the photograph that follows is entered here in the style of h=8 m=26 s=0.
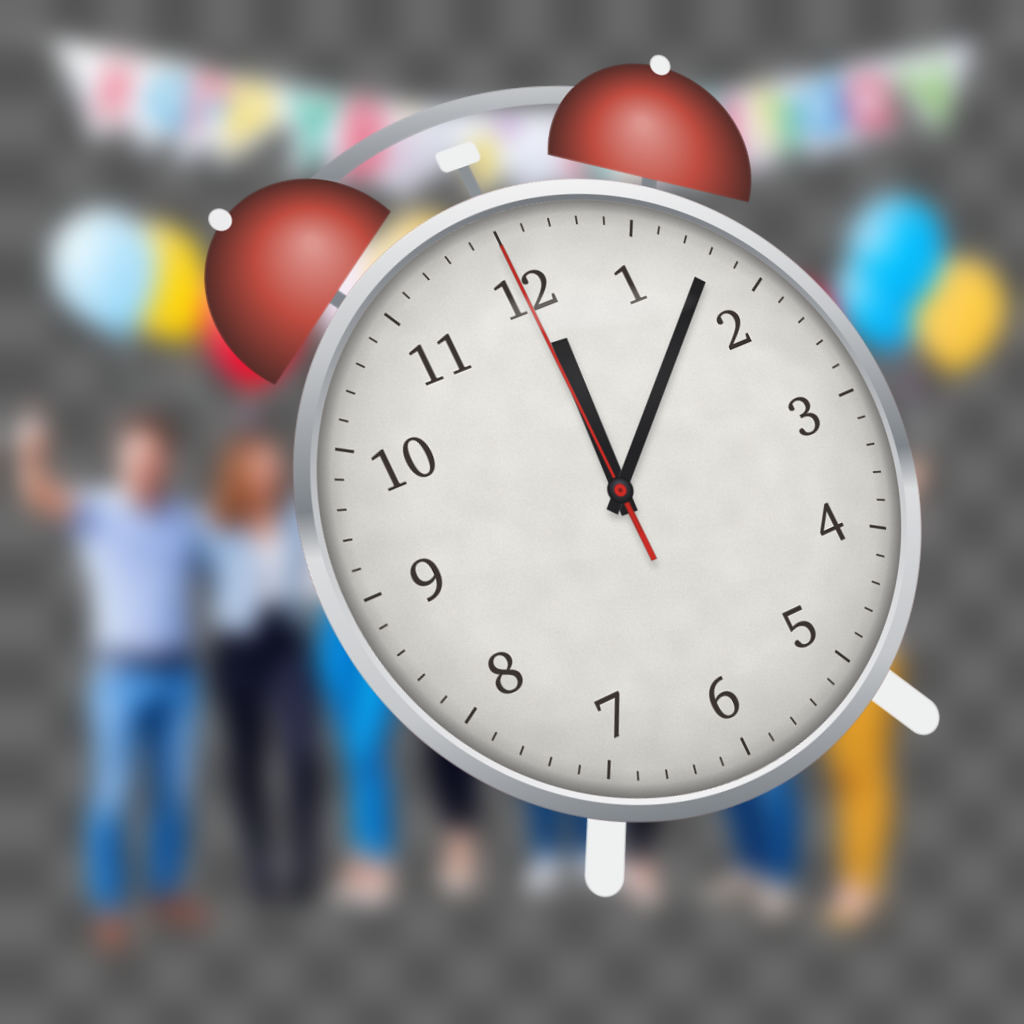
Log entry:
h=12 m=8 s=0
